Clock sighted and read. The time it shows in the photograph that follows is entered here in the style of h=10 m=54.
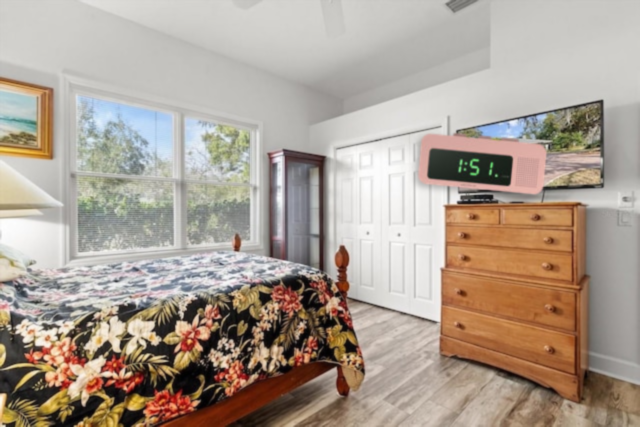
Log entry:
h=1 m=51
